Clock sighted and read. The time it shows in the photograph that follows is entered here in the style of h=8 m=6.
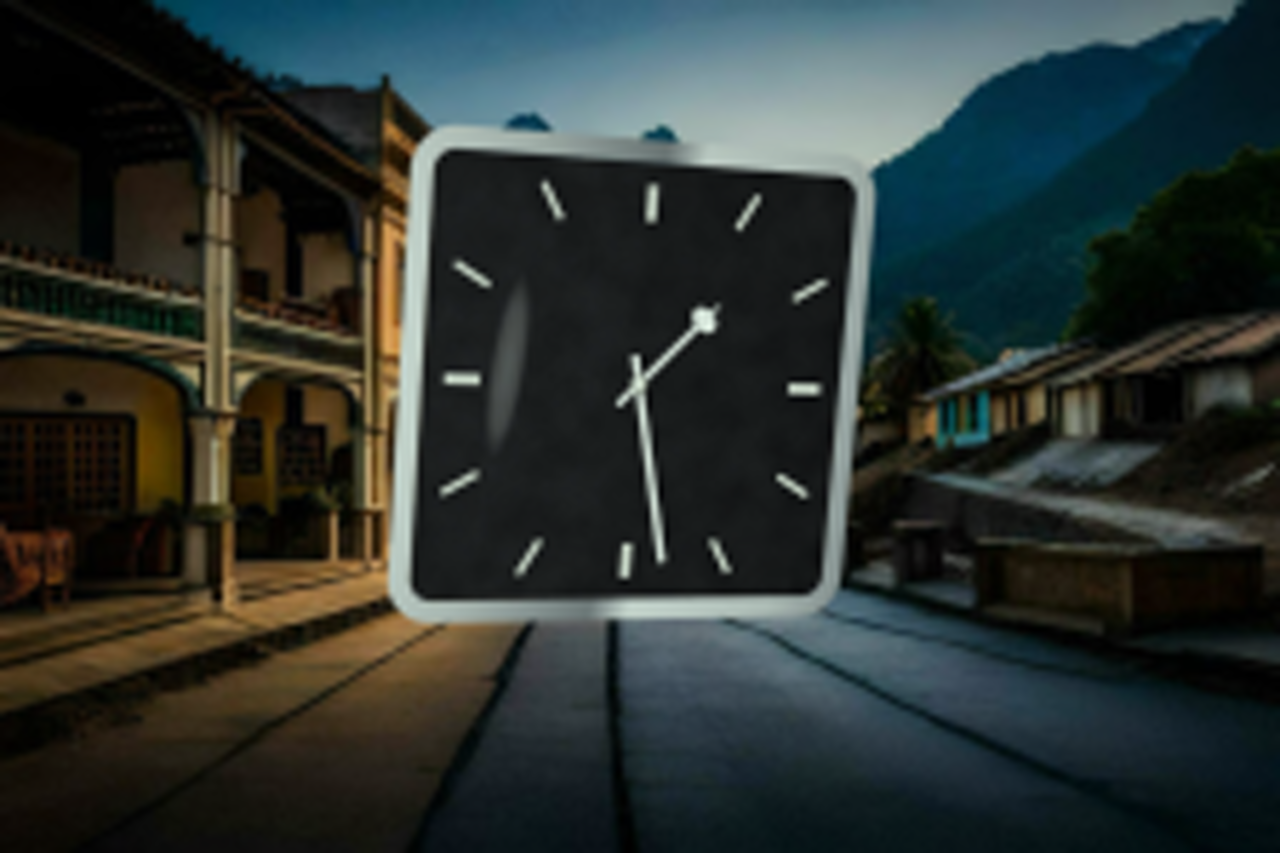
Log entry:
h=1 m=28
